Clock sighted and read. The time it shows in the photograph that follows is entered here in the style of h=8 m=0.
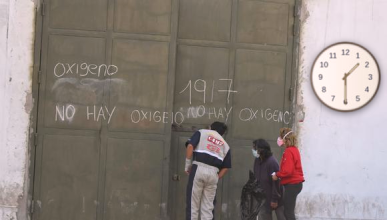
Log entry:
h=1 m=30
